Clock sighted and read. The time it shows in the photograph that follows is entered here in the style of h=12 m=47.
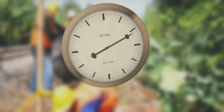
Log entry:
h=8 m=11
